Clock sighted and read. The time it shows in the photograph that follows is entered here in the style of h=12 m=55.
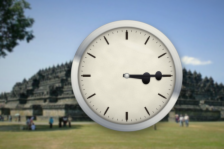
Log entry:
h=3 m=15
